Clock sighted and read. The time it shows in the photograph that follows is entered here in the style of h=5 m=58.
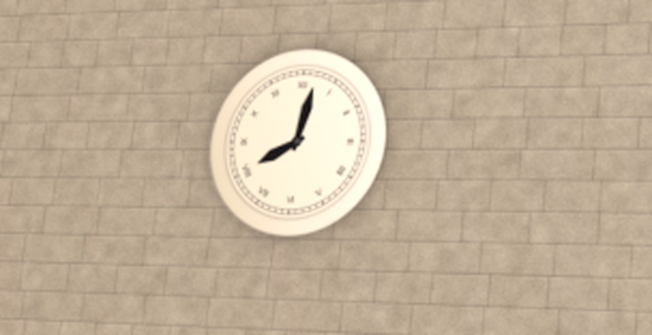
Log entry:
h=8 m=2
